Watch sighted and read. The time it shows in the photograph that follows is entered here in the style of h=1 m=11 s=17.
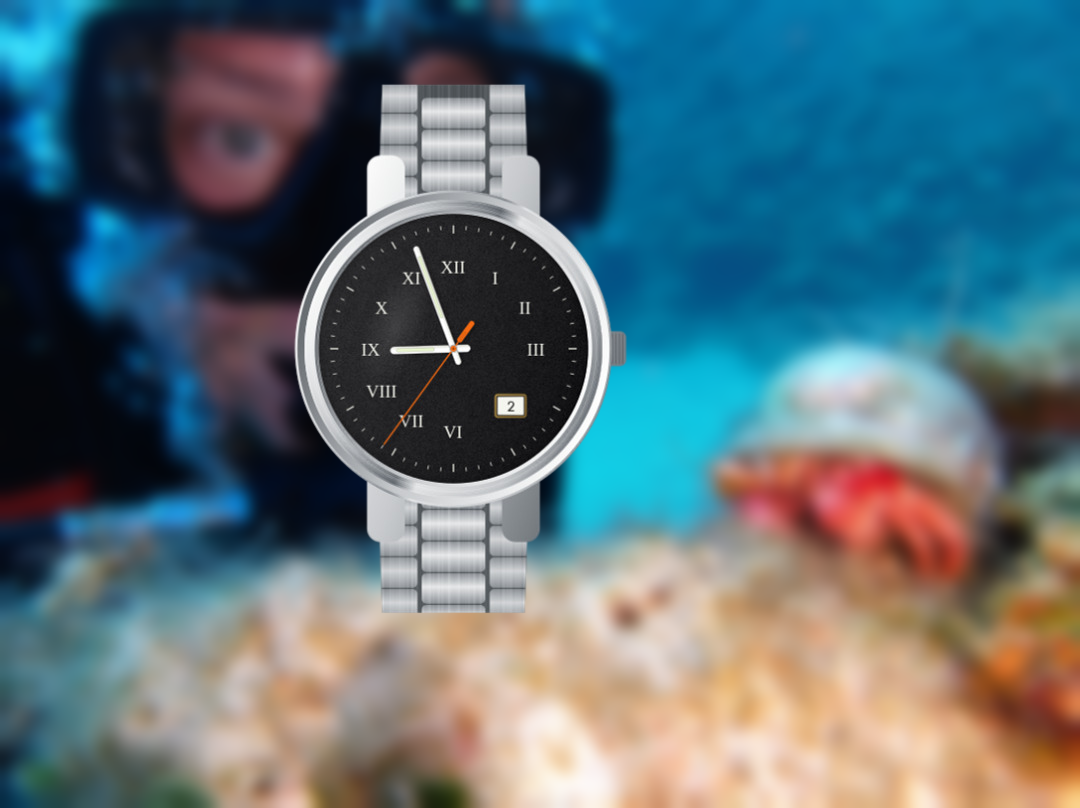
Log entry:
h=8 m=56 s=36
